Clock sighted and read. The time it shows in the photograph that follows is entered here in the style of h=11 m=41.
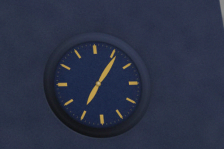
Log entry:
h=7 m=6
